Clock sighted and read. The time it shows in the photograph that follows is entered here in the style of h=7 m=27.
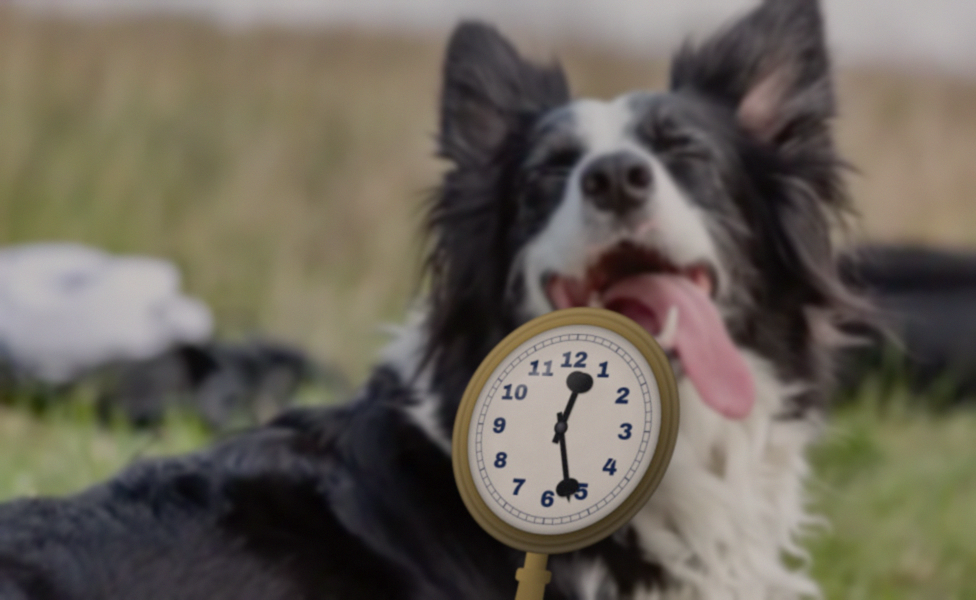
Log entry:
h=12 m=27
